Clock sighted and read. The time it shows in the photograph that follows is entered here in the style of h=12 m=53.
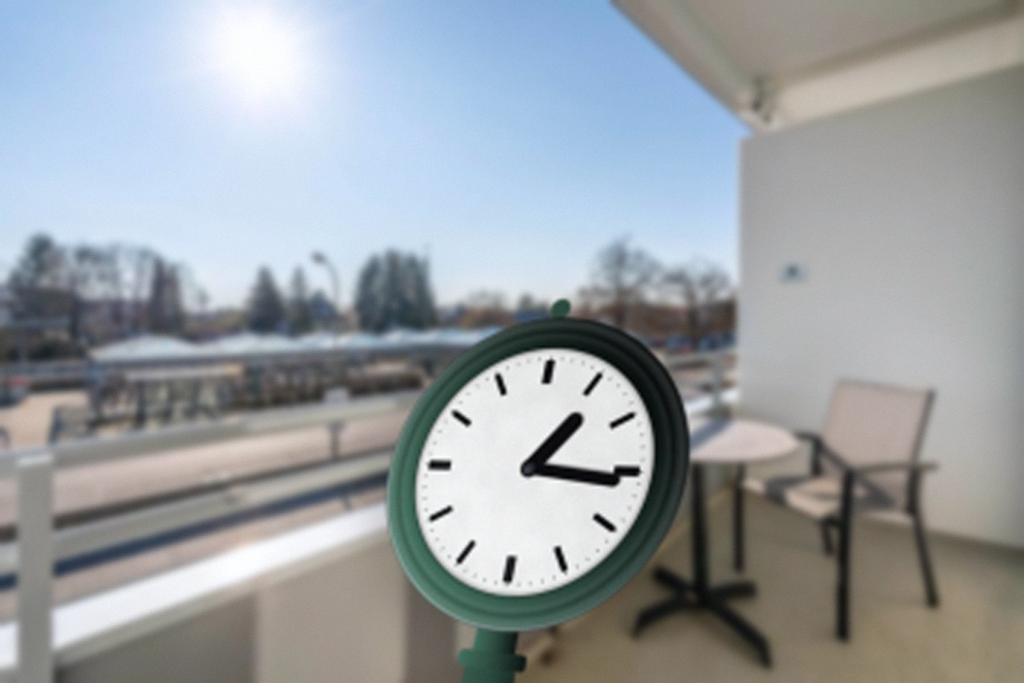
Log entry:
h=1 m=16
